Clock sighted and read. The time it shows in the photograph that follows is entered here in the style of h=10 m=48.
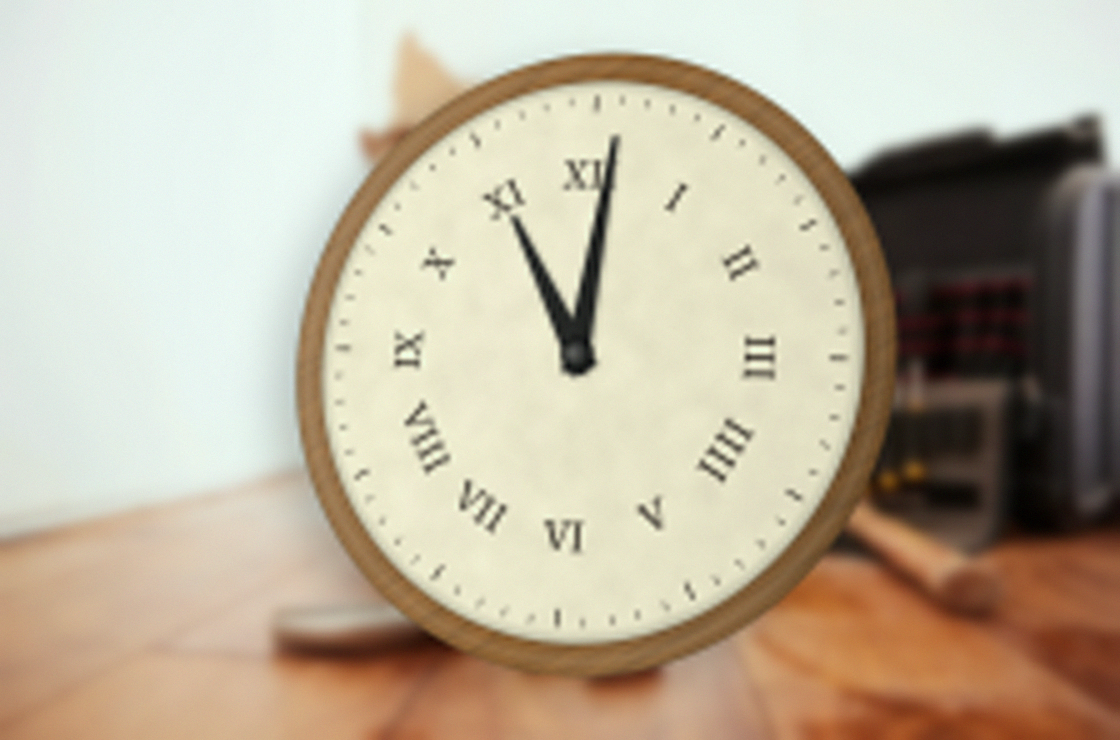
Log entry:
h=11 m=1
